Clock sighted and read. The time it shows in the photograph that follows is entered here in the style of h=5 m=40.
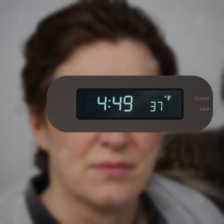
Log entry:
h=4 m=49
